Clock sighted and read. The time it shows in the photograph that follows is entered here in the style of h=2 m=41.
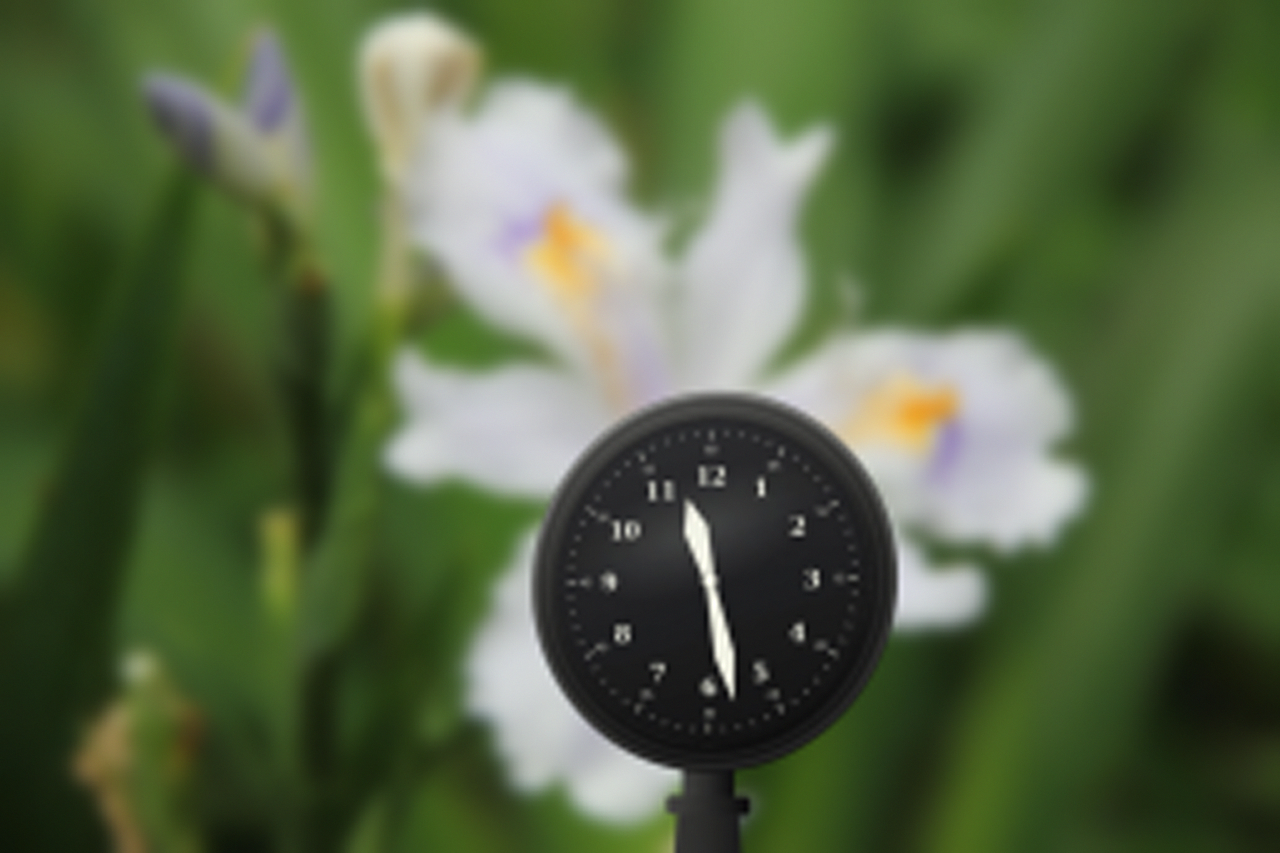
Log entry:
h=11 m=28
